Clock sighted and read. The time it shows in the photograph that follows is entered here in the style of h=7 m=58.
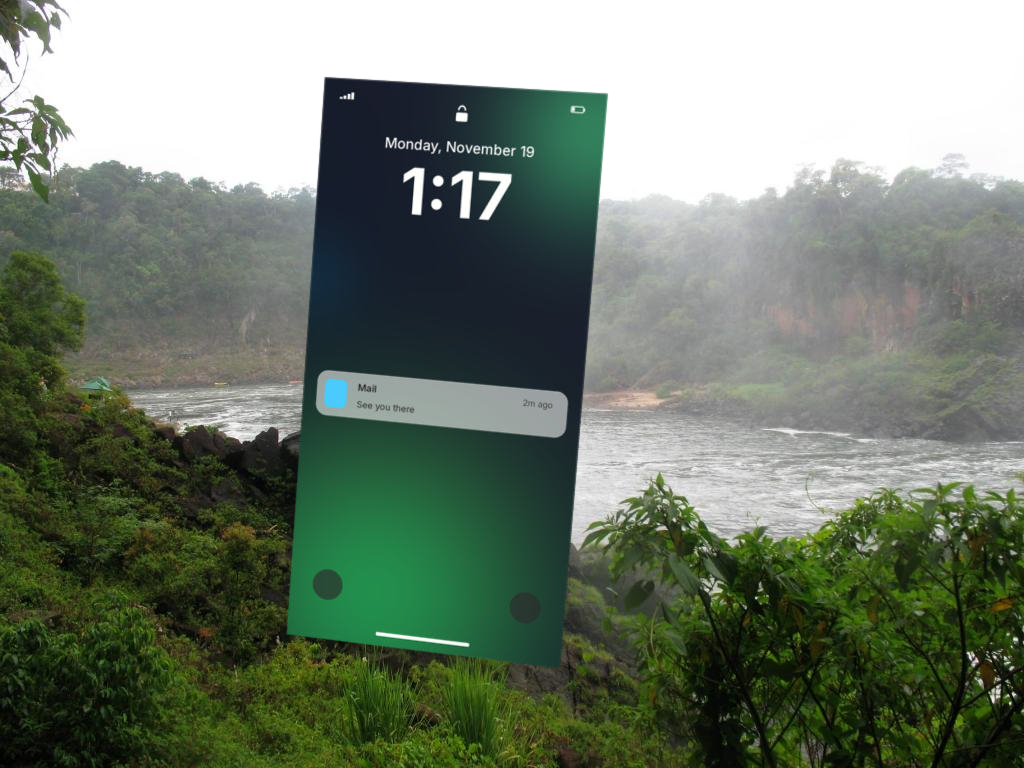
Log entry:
h=1 m=17
